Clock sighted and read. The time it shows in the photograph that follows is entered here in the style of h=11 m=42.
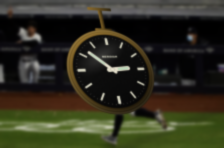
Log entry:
h=2 m=52
